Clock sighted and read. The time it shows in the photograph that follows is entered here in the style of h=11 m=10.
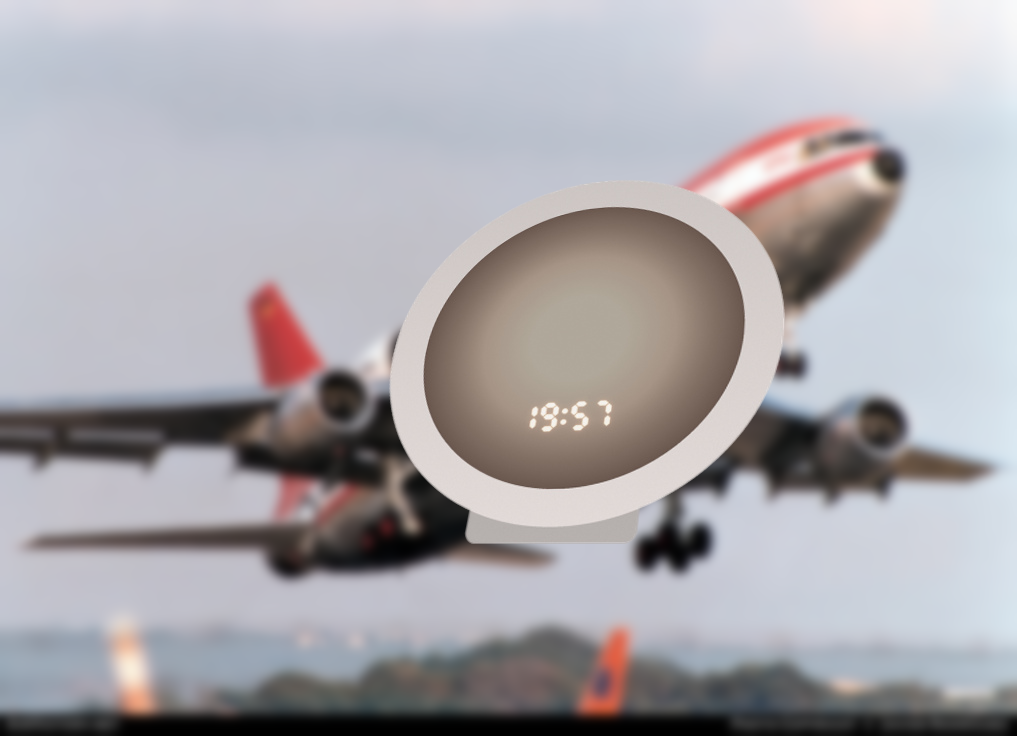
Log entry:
h=19 m=57
